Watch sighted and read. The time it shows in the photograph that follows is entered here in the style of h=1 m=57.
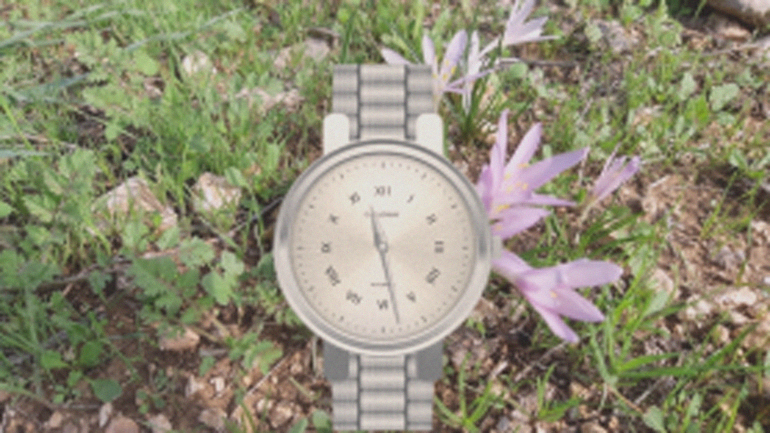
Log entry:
h=11 m=28
